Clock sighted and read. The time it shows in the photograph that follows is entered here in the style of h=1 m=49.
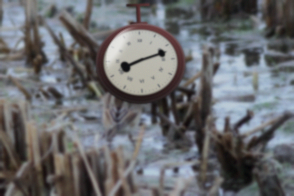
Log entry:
h=8 m=12
